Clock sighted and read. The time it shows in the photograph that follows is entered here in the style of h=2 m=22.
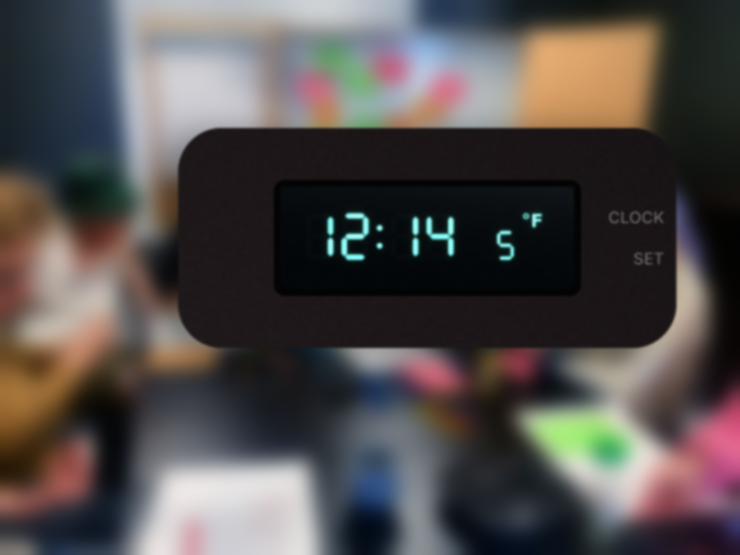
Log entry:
h=12 m=14
